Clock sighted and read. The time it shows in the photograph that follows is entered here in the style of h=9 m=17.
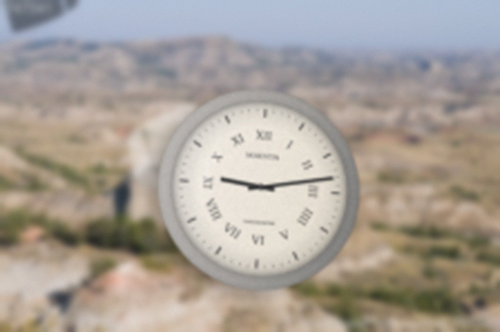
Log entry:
h=9 m=13
